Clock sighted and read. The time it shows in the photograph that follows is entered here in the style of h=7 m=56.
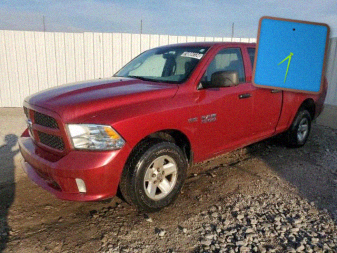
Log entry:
h=7 m=31
